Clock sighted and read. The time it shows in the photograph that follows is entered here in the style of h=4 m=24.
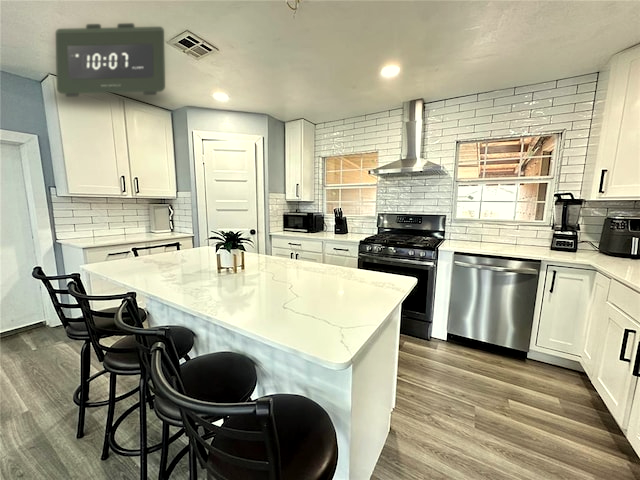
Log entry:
h=10 m=7
